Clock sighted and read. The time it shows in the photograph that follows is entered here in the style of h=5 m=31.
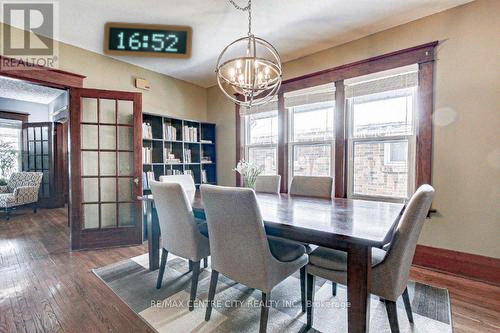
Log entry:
h=16 m=52
